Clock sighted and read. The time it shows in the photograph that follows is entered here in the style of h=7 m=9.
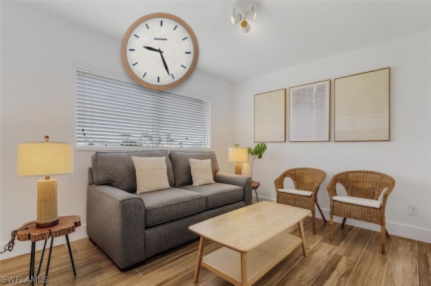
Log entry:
h=9 m=26
